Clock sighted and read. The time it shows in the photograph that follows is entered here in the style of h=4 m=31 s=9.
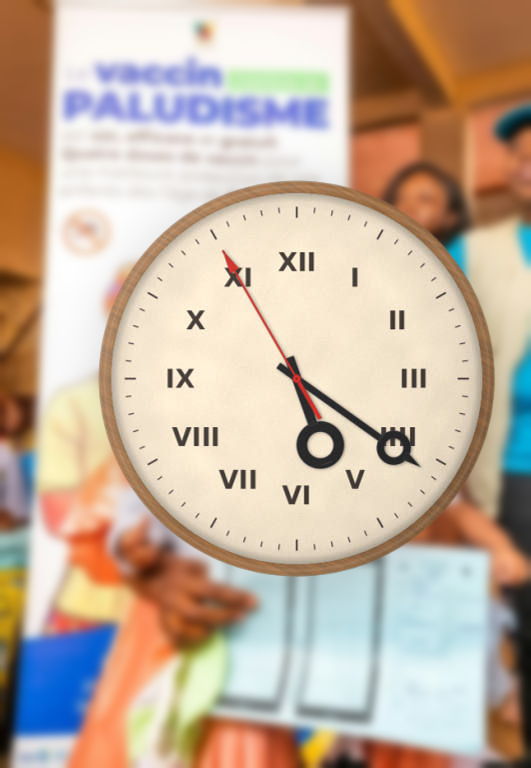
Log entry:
h=5 m=20 s=55
